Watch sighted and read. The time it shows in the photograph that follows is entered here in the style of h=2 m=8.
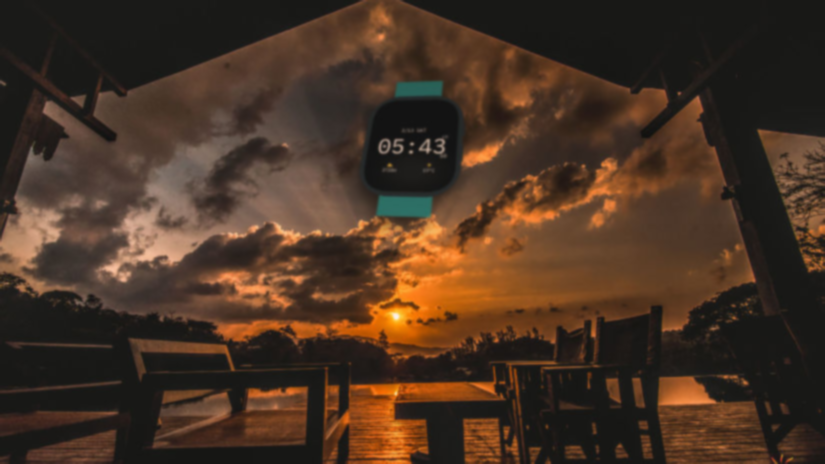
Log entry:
h=5 m=43
